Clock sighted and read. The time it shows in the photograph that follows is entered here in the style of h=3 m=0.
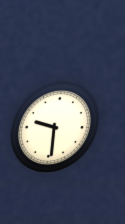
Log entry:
h=9 m=29
